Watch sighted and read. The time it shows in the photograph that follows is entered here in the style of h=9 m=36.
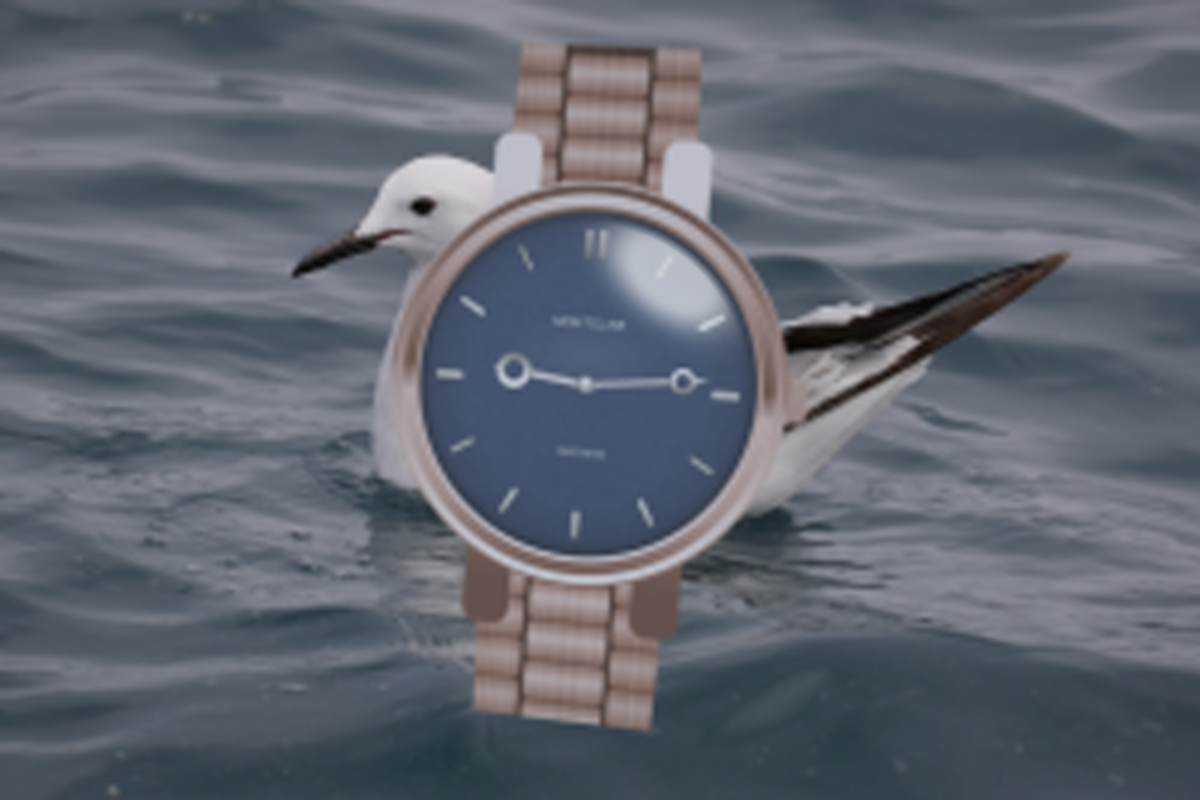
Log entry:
h=9 m=14
